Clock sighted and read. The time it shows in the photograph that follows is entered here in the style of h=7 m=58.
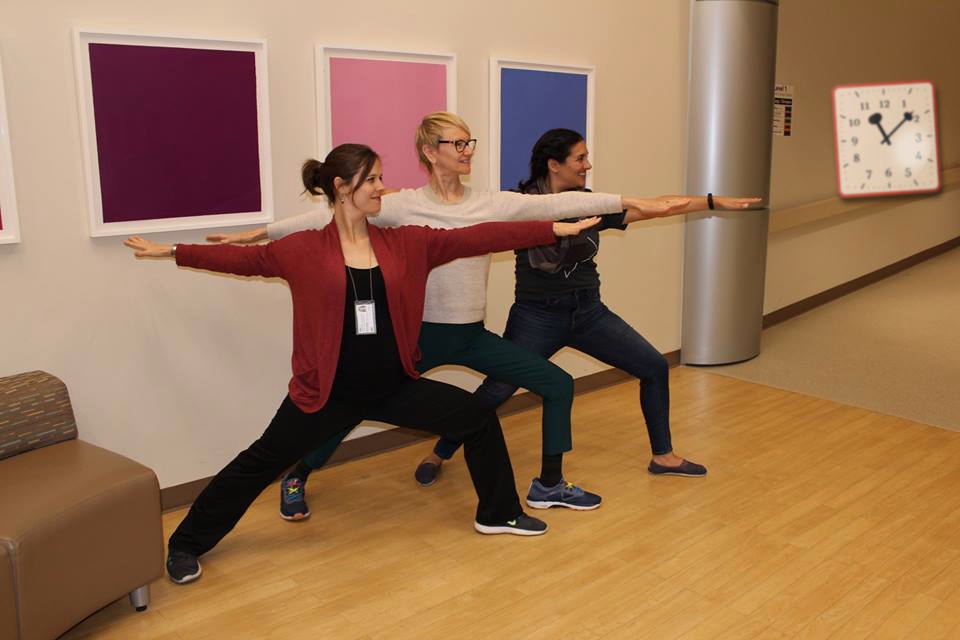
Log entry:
h=11 m=8
